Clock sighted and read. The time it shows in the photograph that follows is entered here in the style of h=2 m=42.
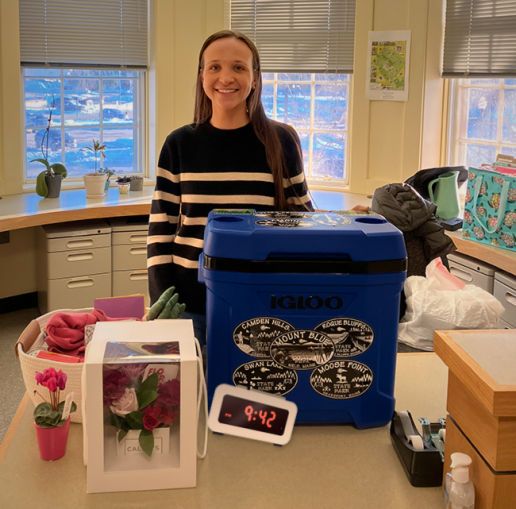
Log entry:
h=9 m=42
